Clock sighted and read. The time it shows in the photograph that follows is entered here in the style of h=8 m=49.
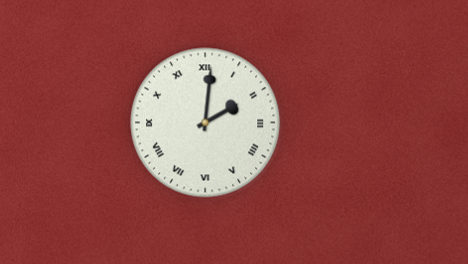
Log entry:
h=2 m=1
